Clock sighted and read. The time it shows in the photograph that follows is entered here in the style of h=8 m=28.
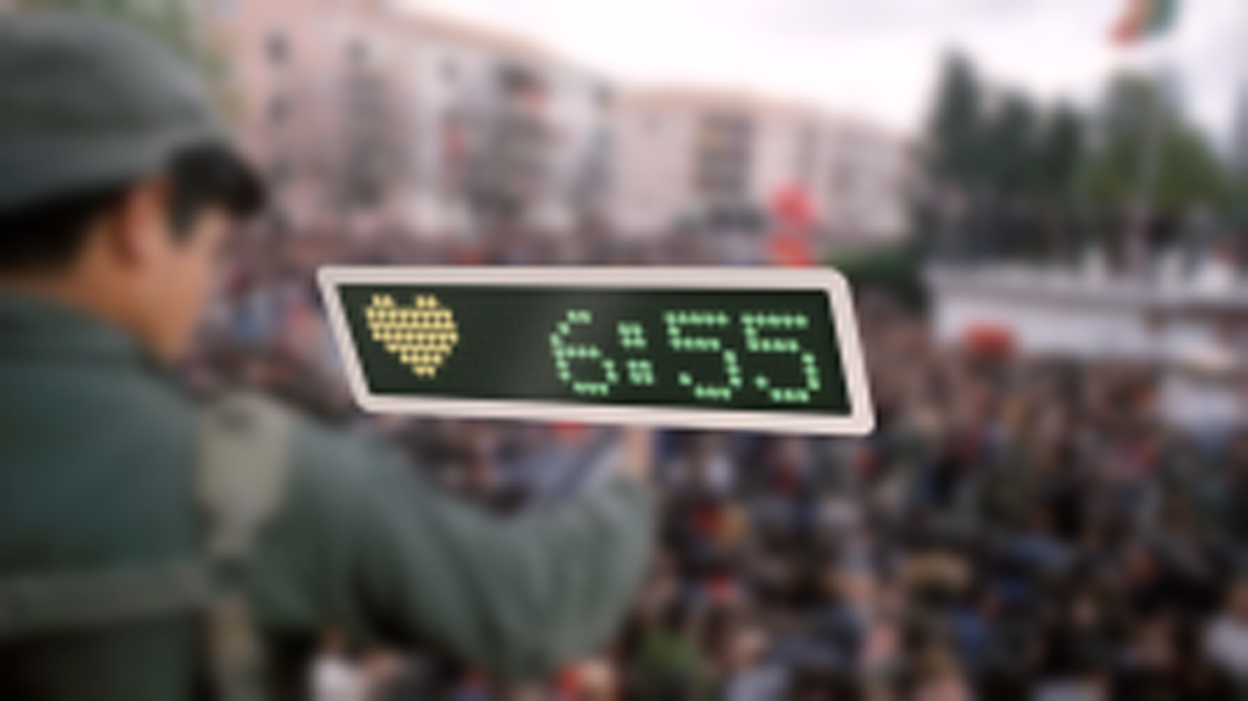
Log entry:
h=6 m=55
